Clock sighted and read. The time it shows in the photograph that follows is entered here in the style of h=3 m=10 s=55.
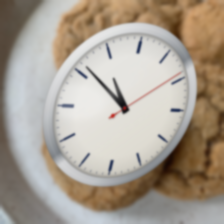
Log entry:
h=10 m=51 s=9
